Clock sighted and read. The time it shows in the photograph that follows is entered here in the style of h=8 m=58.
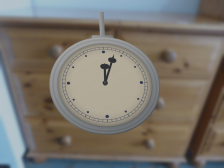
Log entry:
h=12 m=3
